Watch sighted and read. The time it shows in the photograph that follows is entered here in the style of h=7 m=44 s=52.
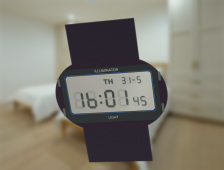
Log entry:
h=16 m=1 s=45
